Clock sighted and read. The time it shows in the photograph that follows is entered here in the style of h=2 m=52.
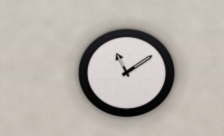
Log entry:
h=11 m=9
